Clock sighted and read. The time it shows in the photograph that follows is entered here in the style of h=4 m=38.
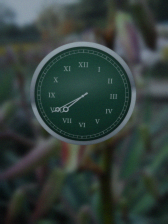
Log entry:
h=7 m=40
